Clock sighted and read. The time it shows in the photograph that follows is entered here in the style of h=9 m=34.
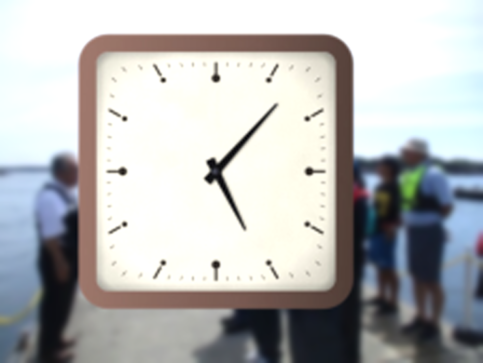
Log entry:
h=5 m=7
